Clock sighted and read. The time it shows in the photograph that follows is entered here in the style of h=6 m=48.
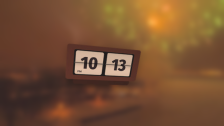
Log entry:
h=10 m=13
